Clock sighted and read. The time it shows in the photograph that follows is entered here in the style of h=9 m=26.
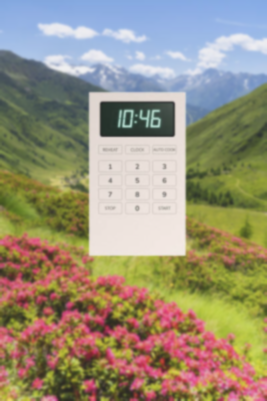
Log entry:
h=10 m=46
